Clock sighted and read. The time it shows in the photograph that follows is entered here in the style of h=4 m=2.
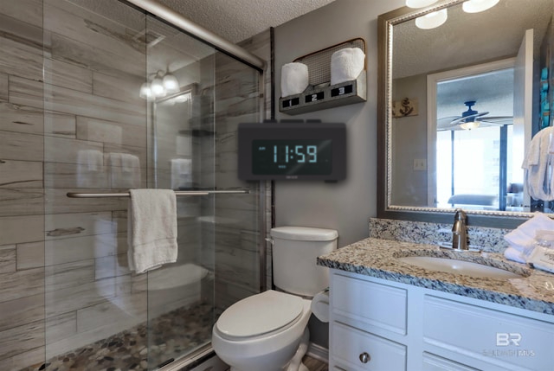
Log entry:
h=11 m=59
